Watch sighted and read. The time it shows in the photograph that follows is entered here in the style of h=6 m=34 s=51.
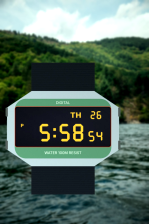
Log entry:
h=5 m=58 s=54
